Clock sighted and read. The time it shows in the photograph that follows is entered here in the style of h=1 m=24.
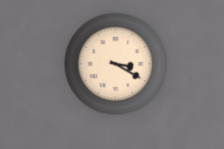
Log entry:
h=3 m=20
